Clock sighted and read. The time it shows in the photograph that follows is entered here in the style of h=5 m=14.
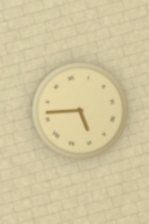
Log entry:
h=5 m=47
